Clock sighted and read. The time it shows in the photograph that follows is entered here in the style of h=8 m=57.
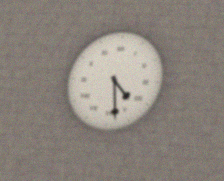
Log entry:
h=4 m=28
